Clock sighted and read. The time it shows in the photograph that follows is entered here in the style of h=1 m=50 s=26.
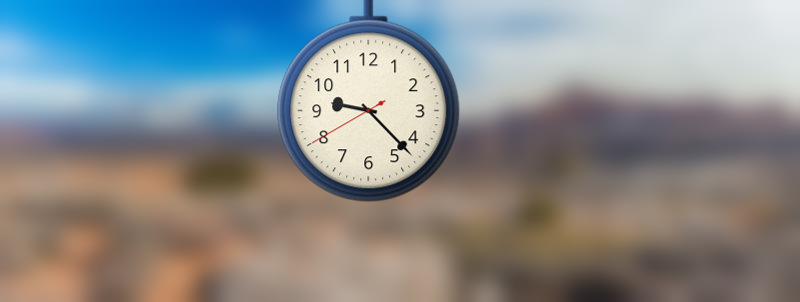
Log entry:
h=9 m=22 s=40
